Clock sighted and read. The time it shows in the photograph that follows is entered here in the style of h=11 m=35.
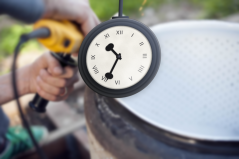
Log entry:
h=10 m=34
